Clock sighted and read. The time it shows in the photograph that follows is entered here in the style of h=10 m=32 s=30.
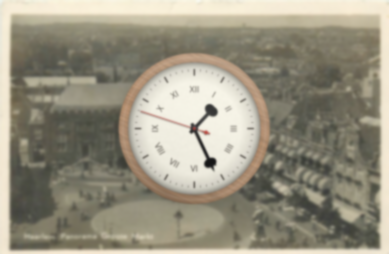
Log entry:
h=1 m=25 s=48
